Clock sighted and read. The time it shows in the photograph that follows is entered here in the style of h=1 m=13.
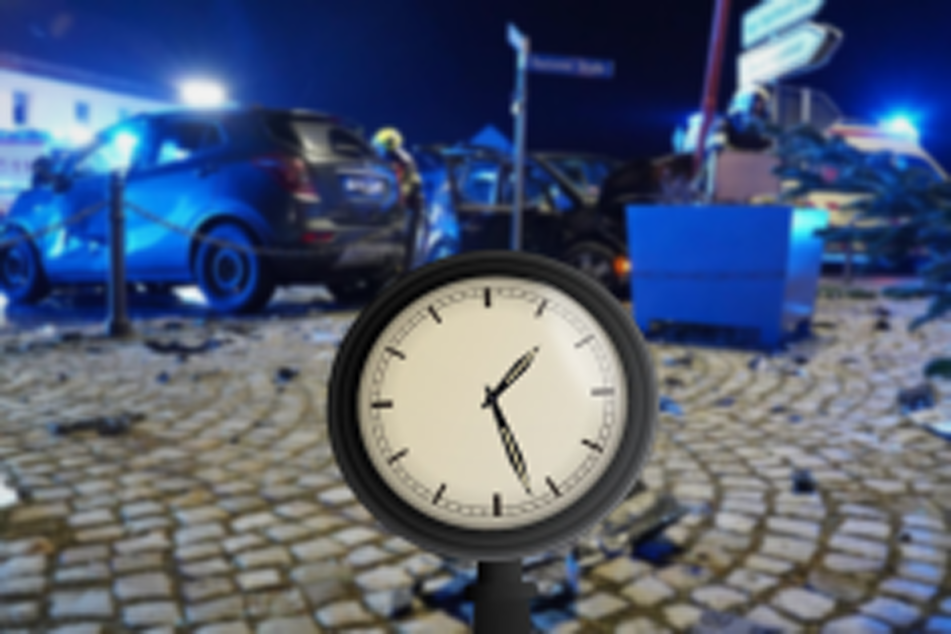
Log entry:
h=1 m=27
